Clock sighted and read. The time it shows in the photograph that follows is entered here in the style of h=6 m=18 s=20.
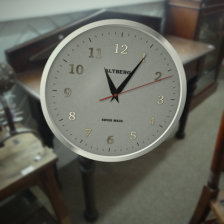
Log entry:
h=11 m=5 s=11
